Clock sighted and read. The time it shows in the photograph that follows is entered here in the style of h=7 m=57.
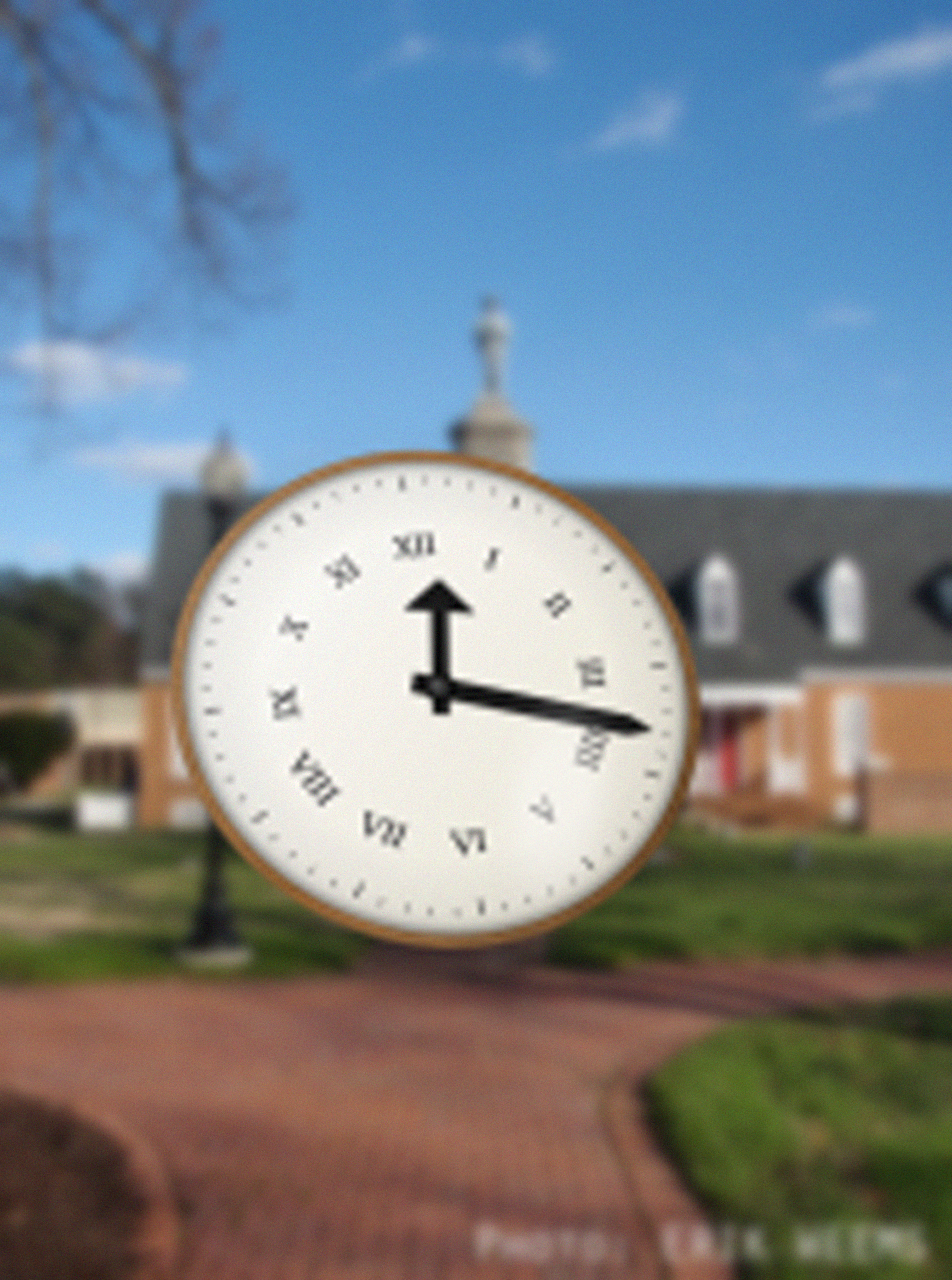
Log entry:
h=12 m=18
